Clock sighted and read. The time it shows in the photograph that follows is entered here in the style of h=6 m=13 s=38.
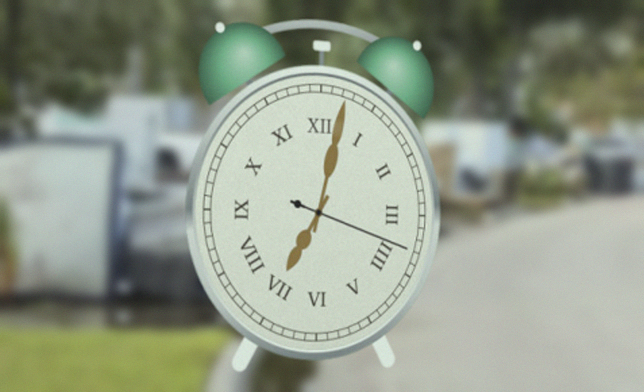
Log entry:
h=7 m=2 s=18
